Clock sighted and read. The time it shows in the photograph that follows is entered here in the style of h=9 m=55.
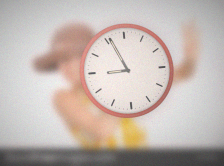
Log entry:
h=8 m=56
